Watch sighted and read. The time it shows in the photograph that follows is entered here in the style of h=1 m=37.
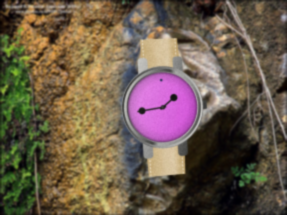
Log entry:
h=1 m=44
